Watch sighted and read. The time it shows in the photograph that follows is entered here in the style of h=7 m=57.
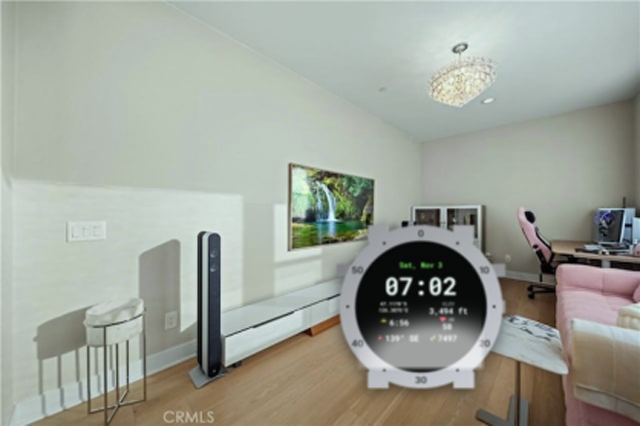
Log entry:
h=7 m=2
